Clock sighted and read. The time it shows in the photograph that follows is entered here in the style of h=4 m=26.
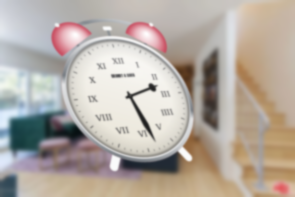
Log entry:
h=2 m=28
